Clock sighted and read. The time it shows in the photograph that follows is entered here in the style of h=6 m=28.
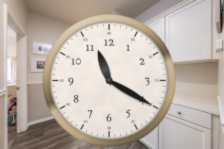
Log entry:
h=11 m=20
